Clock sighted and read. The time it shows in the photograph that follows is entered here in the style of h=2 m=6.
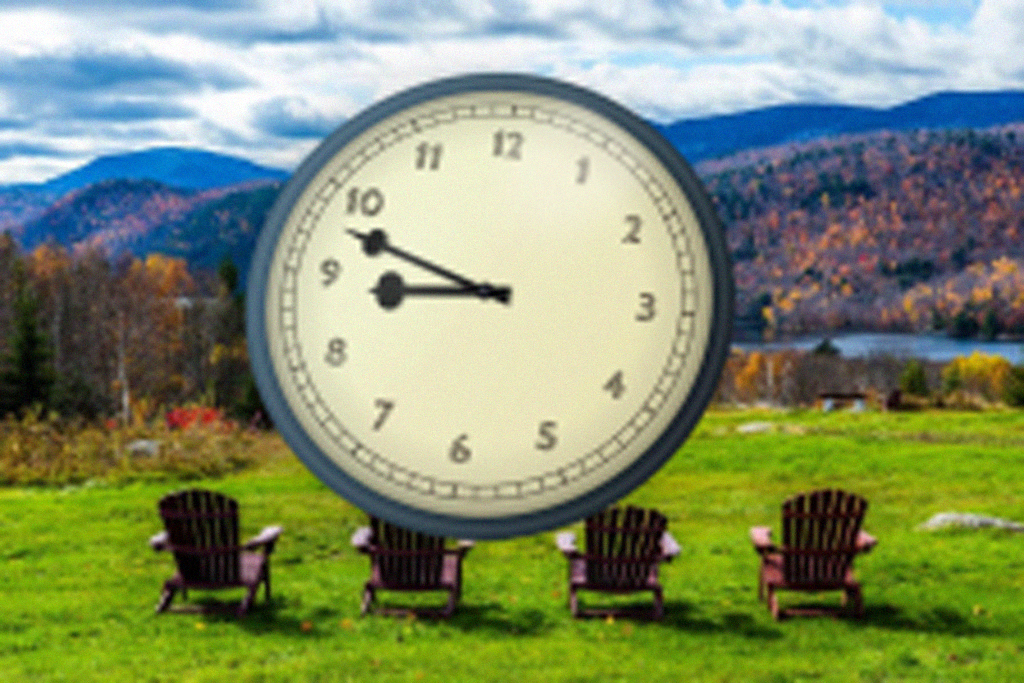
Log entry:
h=8 m=48
